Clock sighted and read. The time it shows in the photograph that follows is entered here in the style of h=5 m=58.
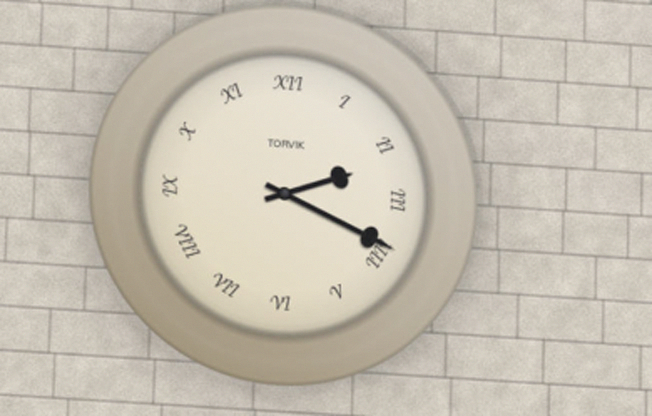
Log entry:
h=2 m=19
